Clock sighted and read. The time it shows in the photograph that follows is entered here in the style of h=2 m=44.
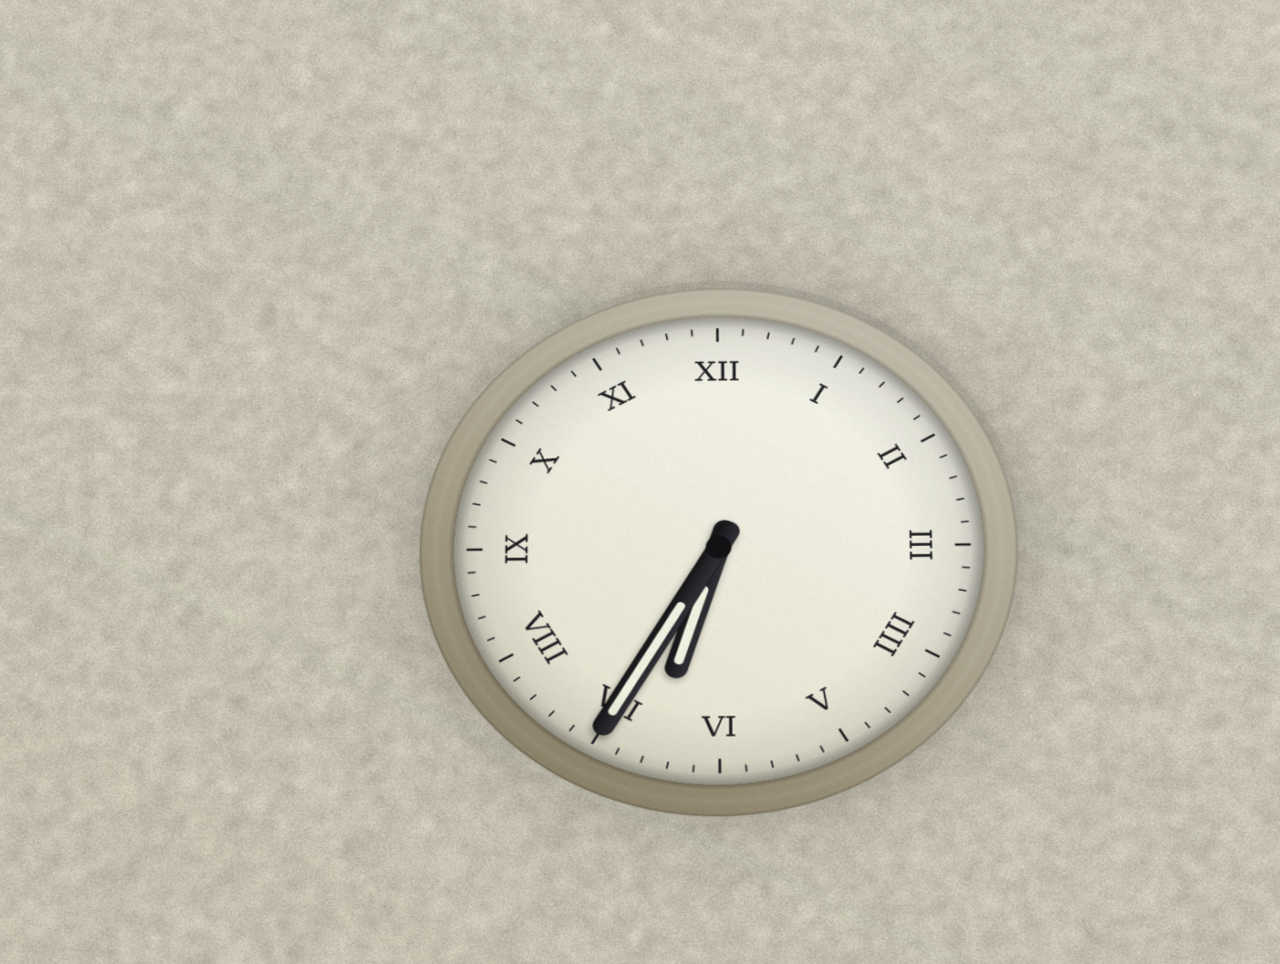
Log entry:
h=6 m=35
